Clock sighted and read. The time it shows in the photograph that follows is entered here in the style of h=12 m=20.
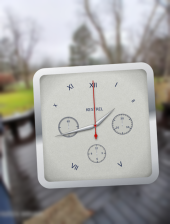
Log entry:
h=1 m=43
